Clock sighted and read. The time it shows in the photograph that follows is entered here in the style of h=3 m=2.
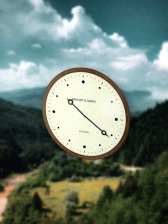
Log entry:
h=10 m=21
